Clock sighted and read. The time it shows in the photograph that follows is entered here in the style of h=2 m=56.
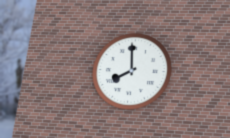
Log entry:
h=7 m=59
